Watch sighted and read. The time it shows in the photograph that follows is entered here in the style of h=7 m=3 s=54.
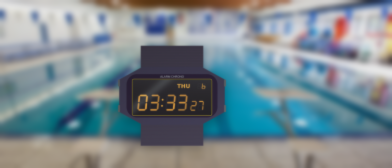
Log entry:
h=3 m=33 s=27
